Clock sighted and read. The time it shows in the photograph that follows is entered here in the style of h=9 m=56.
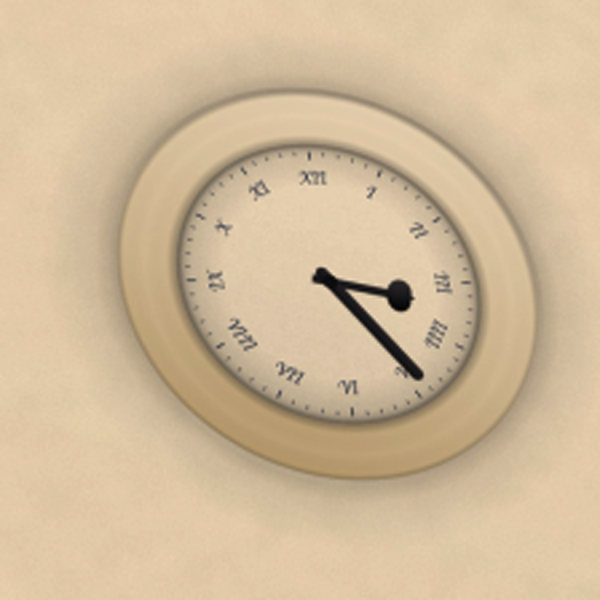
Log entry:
h=3 m=24
